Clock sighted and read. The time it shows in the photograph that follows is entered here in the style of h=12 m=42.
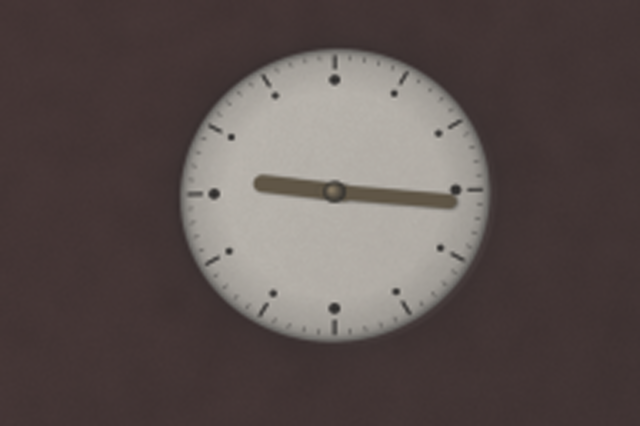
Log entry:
h=9 m=16
